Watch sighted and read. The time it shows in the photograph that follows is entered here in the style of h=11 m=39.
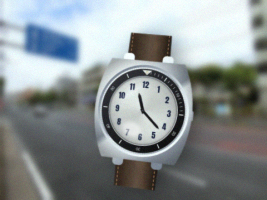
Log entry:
h=11 m=22
